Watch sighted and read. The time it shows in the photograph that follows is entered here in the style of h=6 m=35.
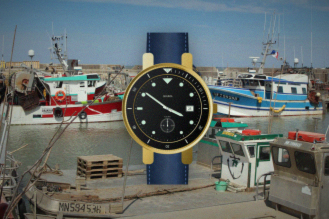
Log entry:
h=3 m=51
